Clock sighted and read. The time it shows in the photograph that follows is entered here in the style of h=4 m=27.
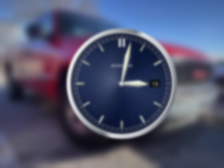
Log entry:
h=3 m=2
